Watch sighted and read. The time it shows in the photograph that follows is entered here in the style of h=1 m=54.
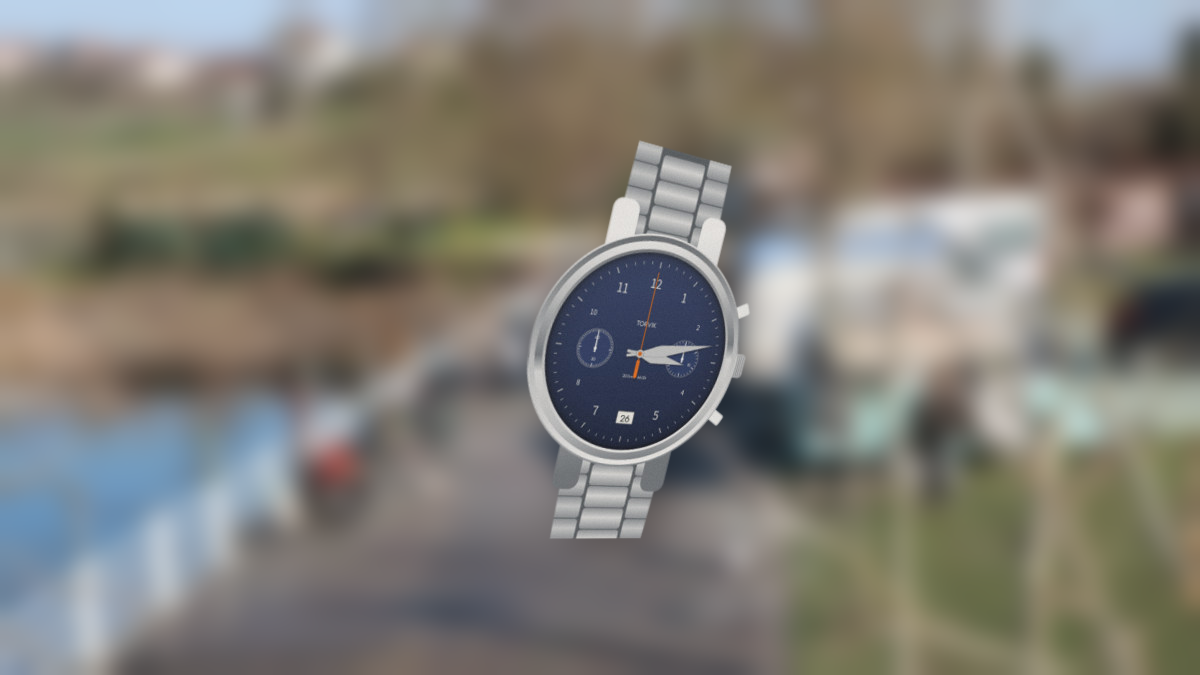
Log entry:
h=3 m=13
